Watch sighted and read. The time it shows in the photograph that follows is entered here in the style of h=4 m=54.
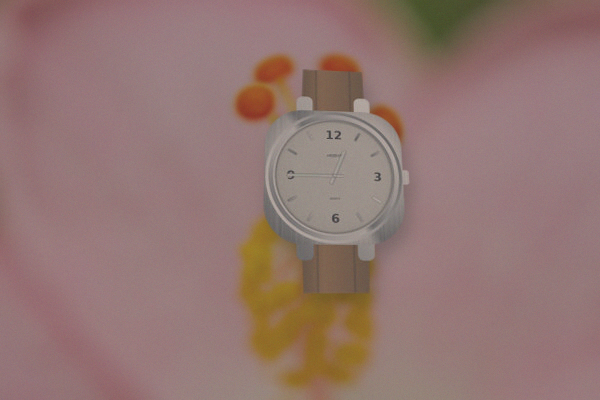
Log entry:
h=12 m=45
